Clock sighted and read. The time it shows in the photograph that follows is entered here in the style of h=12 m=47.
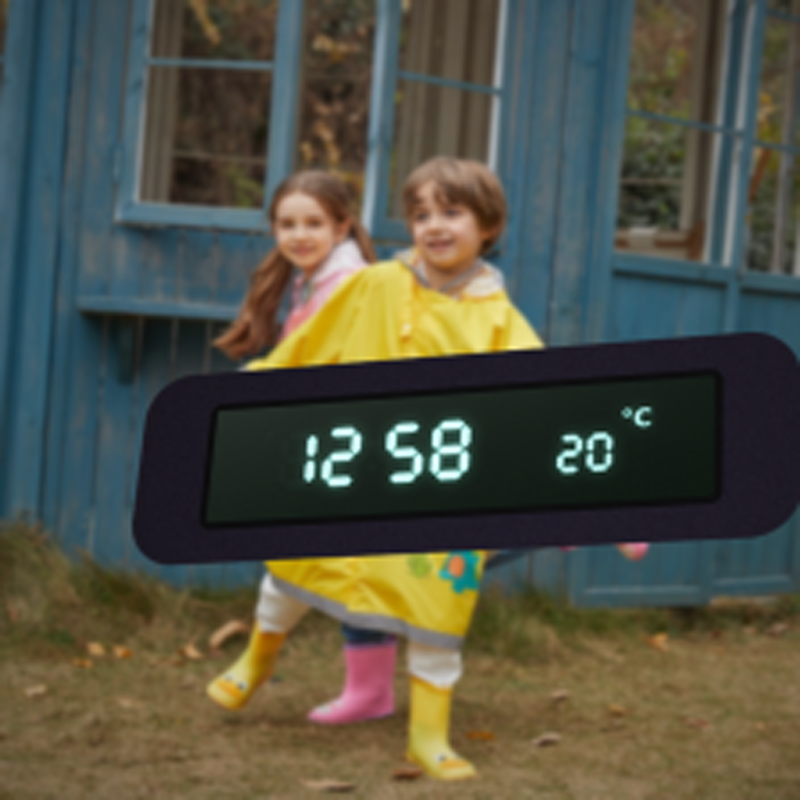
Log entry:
h=12 m=58
